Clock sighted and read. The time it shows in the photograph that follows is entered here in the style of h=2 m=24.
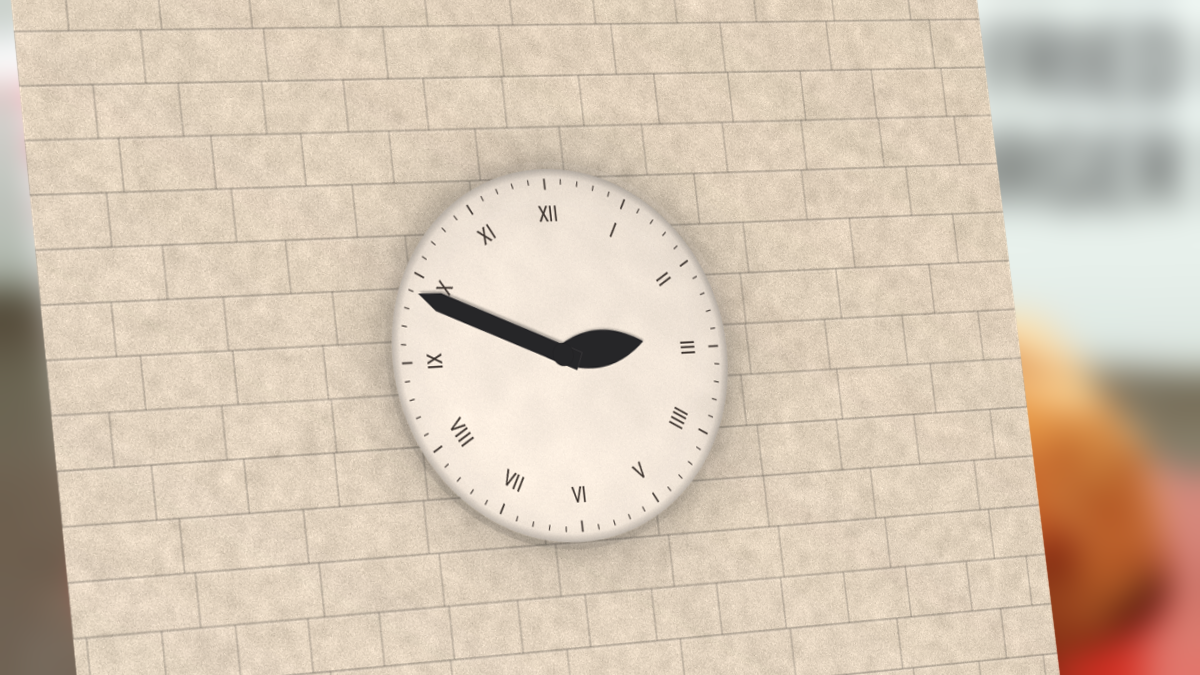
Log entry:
h=2 m=49
